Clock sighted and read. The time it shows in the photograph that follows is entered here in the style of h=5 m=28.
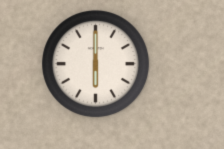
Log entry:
h=6 m=0
